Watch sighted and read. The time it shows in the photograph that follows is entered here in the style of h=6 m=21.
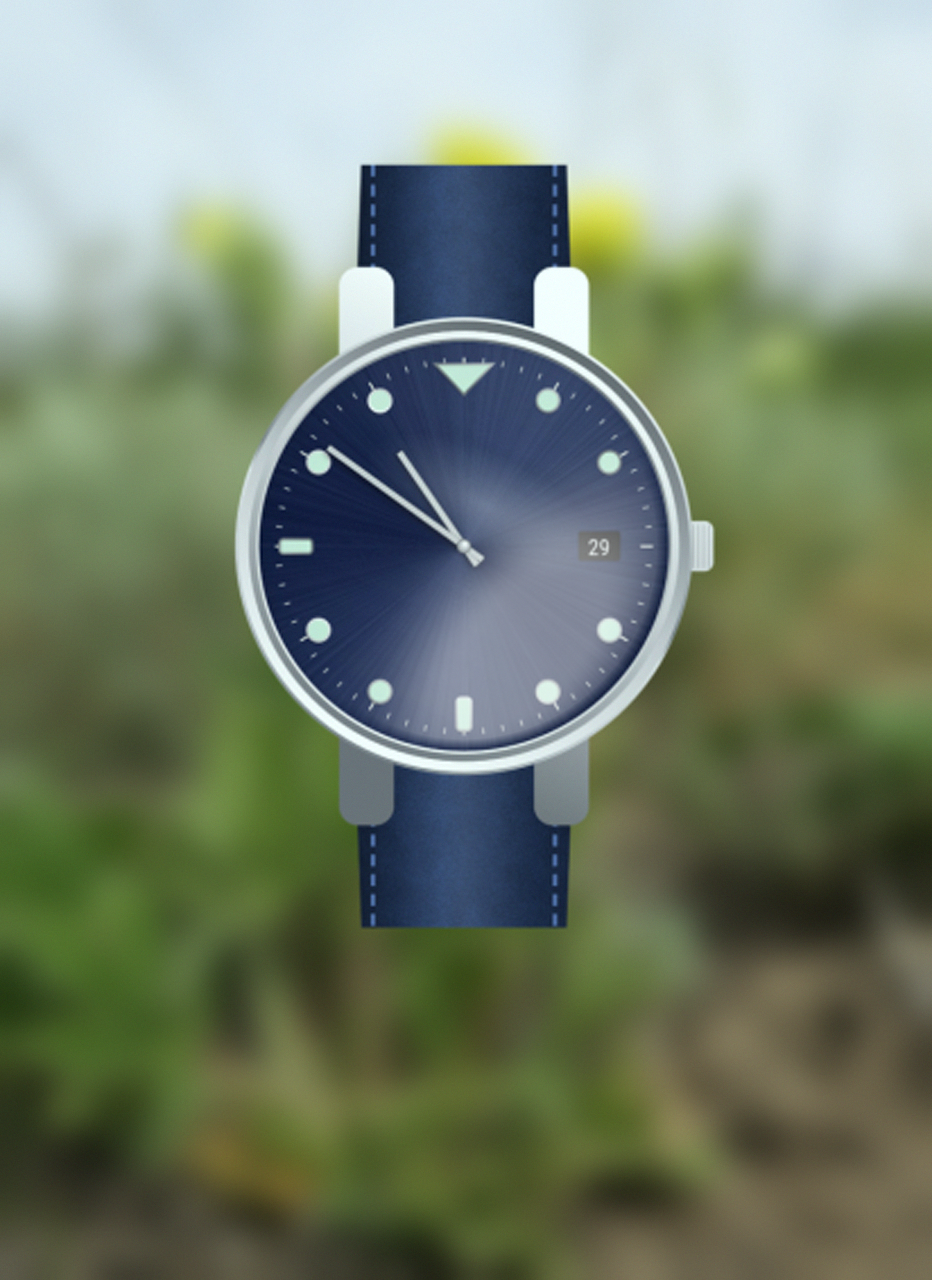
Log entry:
h=10 m=51
